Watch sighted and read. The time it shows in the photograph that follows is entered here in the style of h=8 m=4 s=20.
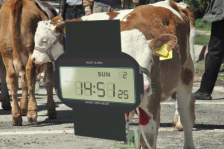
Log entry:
h=14 m=51 s=25
